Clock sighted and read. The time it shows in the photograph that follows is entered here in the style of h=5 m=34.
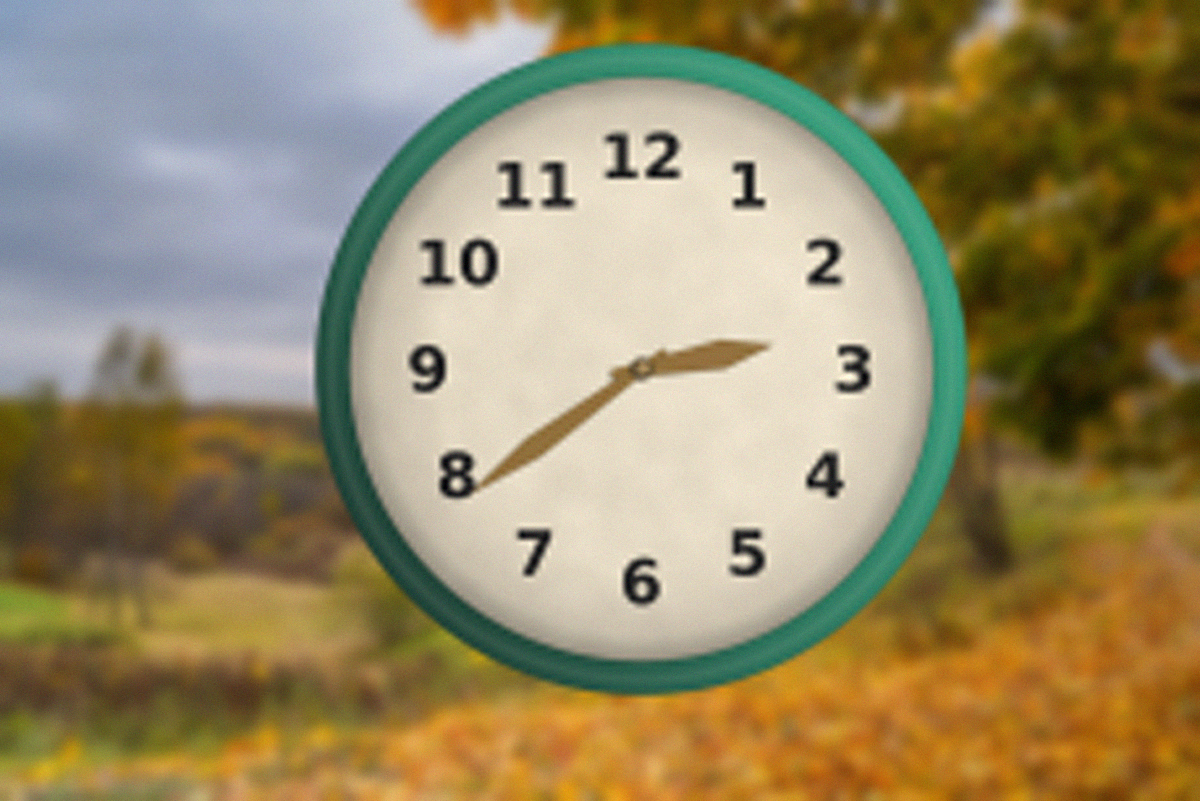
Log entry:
h=2 m=39
